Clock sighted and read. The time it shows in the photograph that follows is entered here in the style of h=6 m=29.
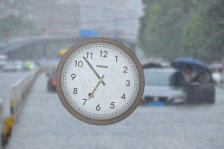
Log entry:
h=6 m=53
